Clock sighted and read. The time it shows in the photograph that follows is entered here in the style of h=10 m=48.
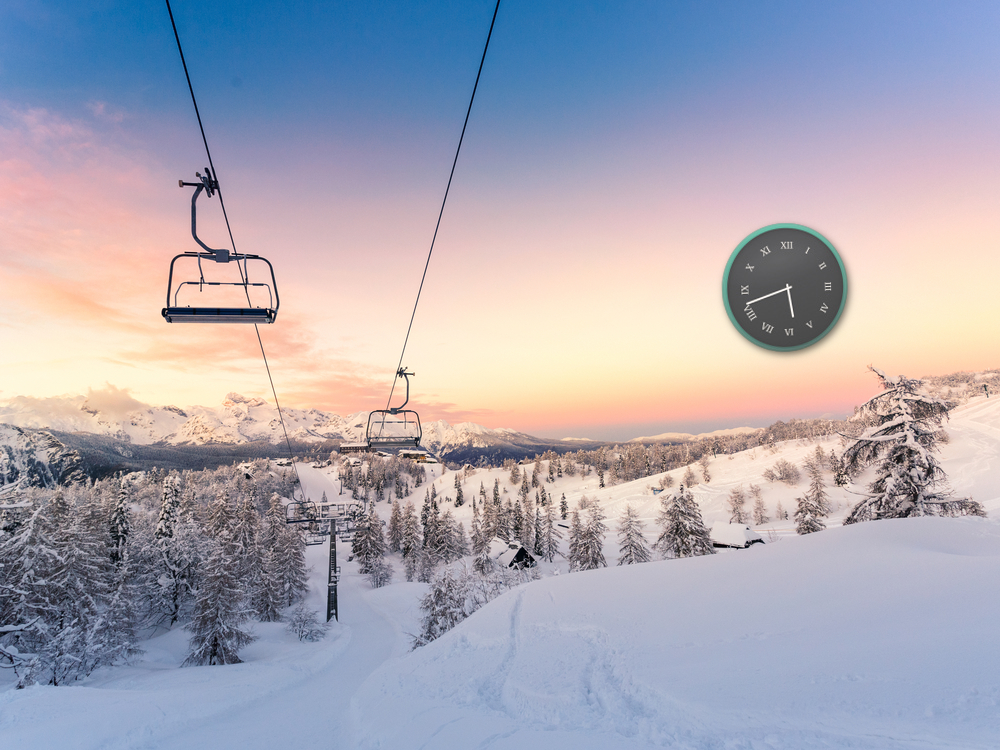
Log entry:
h=5 m=42
